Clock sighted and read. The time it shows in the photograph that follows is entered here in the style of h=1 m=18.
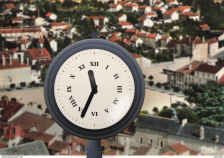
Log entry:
h=11 m=34
